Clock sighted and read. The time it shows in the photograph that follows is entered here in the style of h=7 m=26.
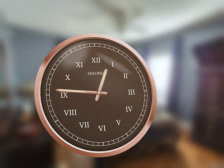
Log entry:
h=12 m=46
